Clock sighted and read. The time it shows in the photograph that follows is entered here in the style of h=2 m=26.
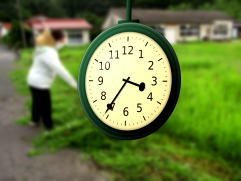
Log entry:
h=3 m=36
